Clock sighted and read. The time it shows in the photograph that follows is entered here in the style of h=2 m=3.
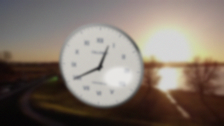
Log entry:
h=12 m=40
